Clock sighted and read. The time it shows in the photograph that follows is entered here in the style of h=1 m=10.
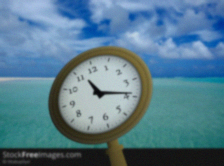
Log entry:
h=11 m=19
